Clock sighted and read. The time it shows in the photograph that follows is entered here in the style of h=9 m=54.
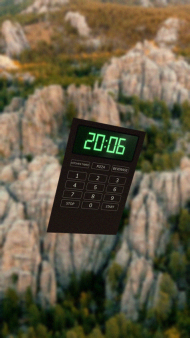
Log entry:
h=20 m=6
